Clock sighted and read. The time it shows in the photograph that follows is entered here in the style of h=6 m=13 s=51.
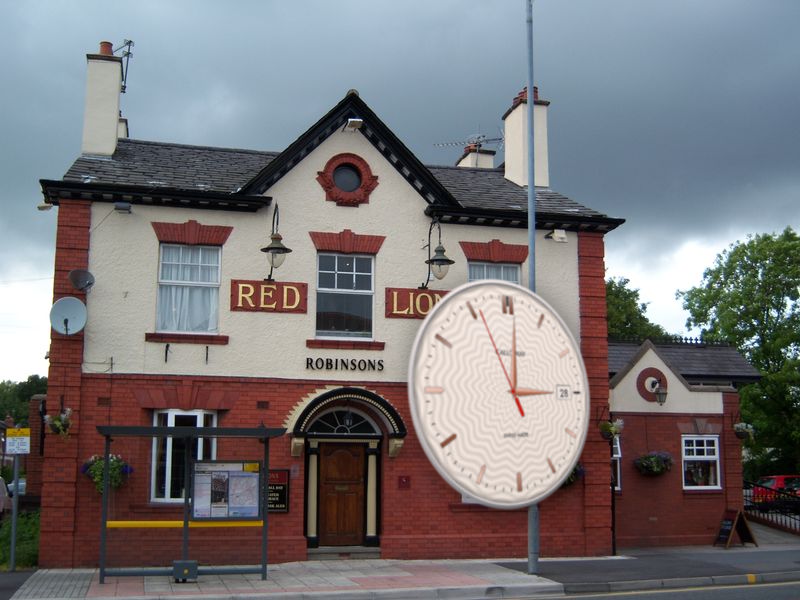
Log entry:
h=3 m=0 s=56
